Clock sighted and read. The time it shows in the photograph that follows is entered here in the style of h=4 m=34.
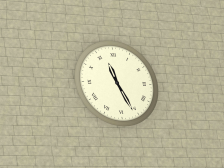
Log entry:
h=11 m=26
